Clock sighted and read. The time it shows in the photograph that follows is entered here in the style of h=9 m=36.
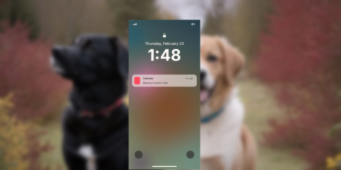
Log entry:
h=1 m=48
